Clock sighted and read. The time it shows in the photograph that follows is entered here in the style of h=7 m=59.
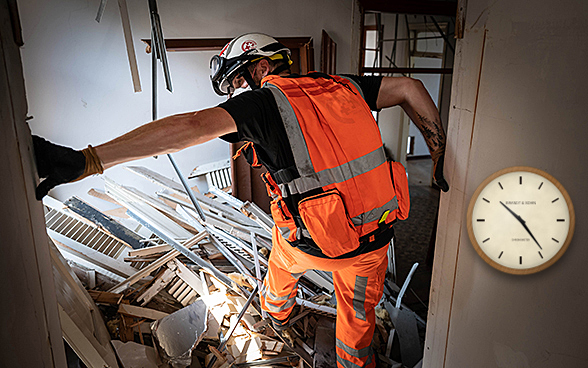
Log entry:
h=10 m=24
